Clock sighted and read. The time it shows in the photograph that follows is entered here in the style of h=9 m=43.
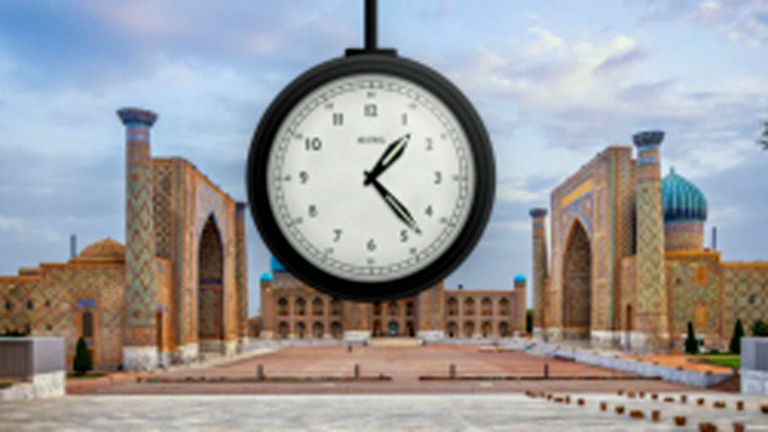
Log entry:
h=1 m=23
